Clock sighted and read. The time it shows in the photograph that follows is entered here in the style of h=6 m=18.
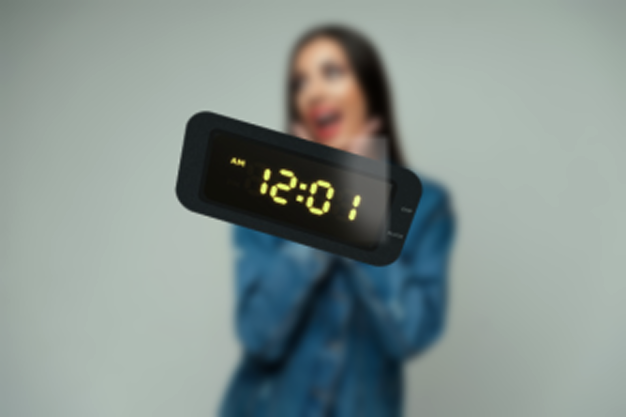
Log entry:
h=12 m=1
